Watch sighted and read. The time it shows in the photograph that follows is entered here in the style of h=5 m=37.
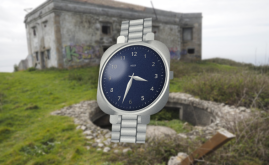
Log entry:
h=3 m=33
